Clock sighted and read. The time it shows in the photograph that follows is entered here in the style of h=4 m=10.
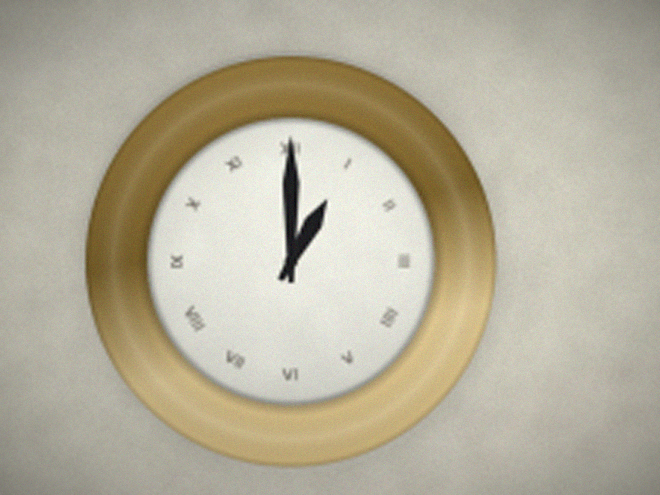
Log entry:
h=1 m=0
